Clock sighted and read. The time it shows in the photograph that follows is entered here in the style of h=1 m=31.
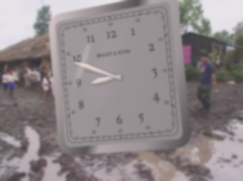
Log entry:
h=8 m=49
